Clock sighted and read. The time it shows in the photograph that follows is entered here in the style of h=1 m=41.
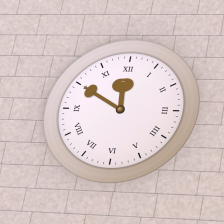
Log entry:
h=11 m=50
